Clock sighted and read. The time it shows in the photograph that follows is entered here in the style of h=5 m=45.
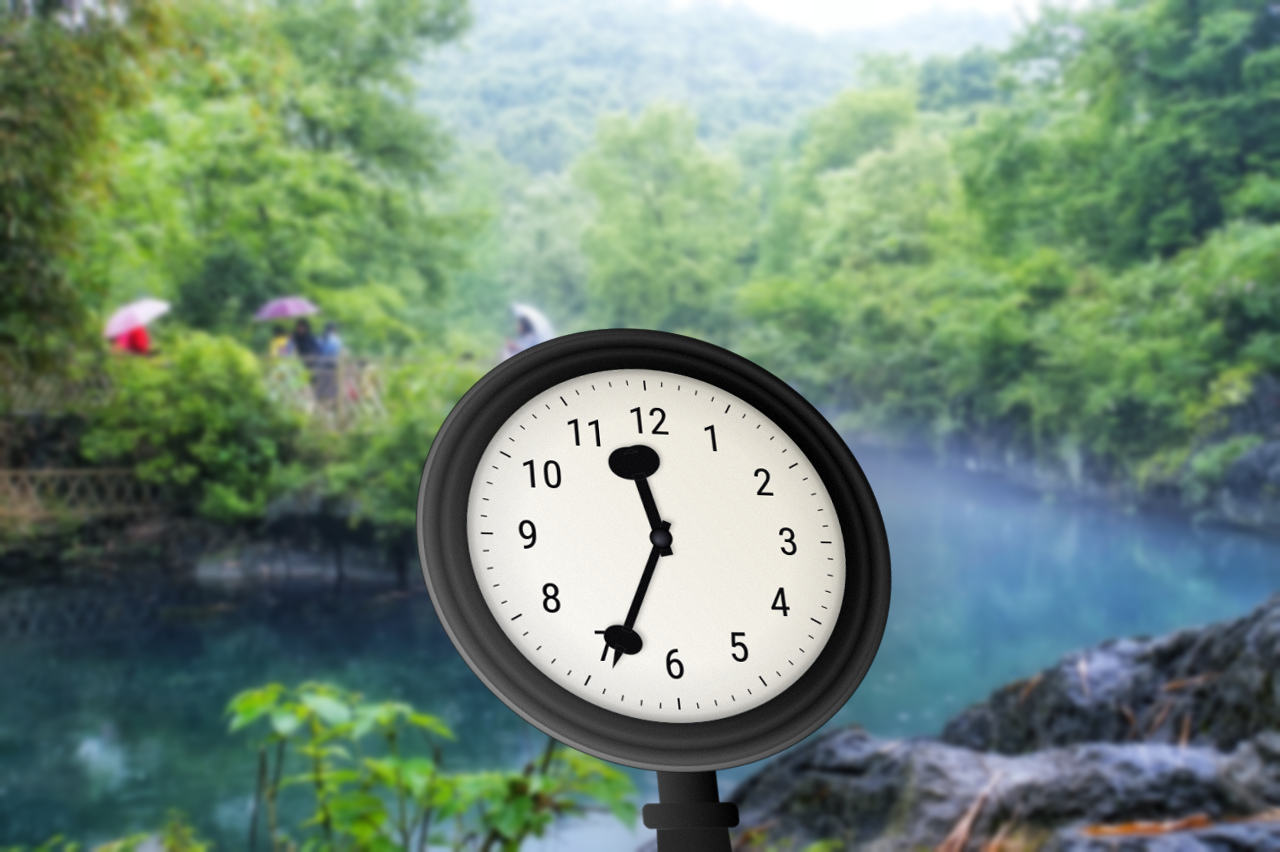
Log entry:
h=11 m=34
